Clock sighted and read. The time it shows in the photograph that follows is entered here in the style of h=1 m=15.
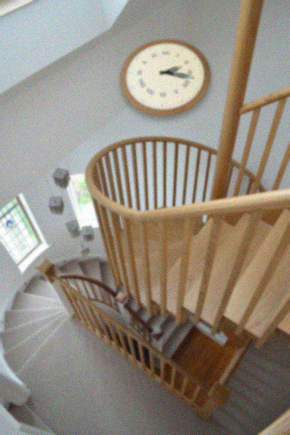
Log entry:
h=2 m=17
